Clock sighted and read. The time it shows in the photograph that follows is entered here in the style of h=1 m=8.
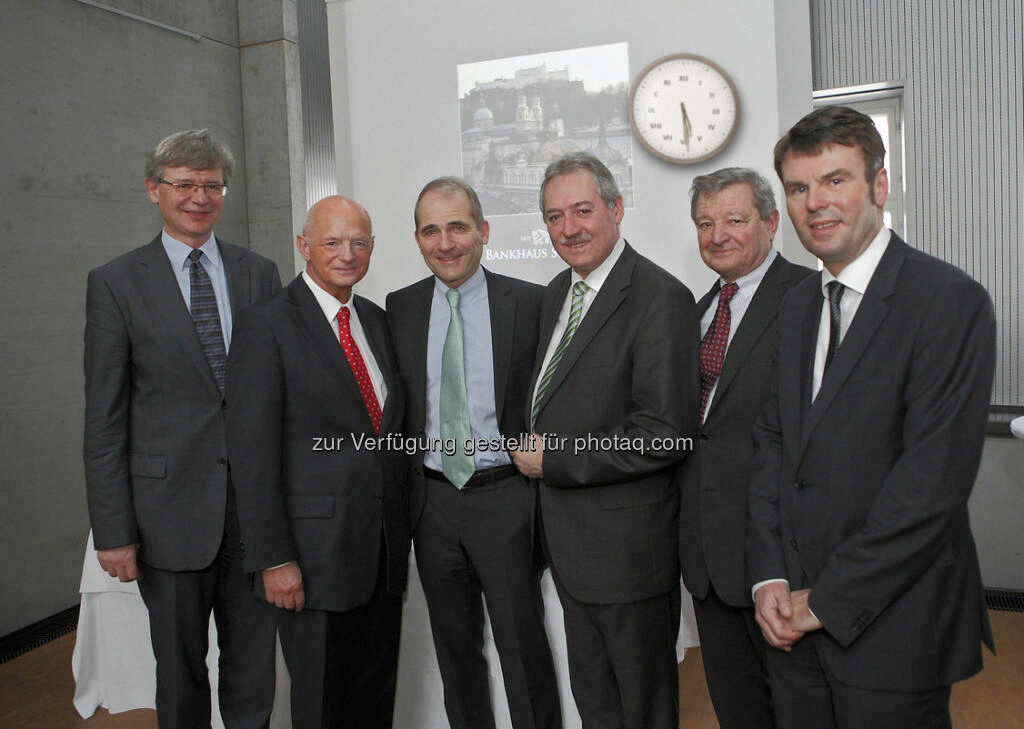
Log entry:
h=5 m=29
